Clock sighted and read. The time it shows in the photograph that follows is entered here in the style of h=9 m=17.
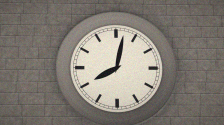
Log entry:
h=8 m=2
